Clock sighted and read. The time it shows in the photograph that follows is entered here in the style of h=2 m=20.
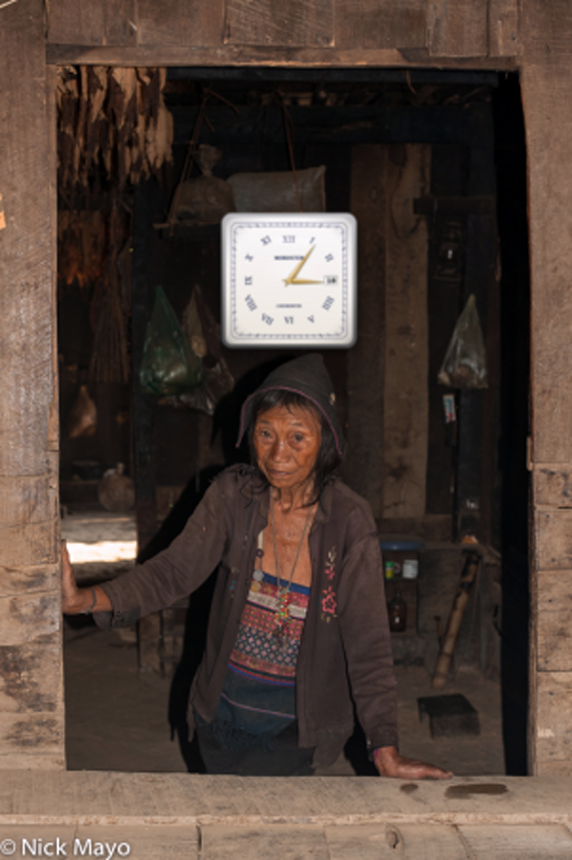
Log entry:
h=3 m=6
